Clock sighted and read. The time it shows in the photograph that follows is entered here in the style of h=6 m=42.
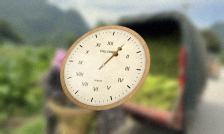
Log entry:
h=1 m=5
